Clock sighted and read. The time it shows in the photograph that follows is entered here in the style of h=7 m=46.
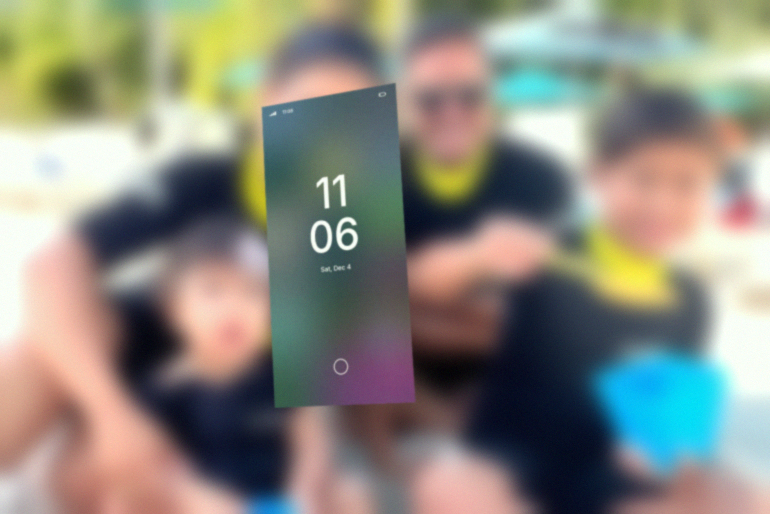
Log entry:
h=11 m=6
